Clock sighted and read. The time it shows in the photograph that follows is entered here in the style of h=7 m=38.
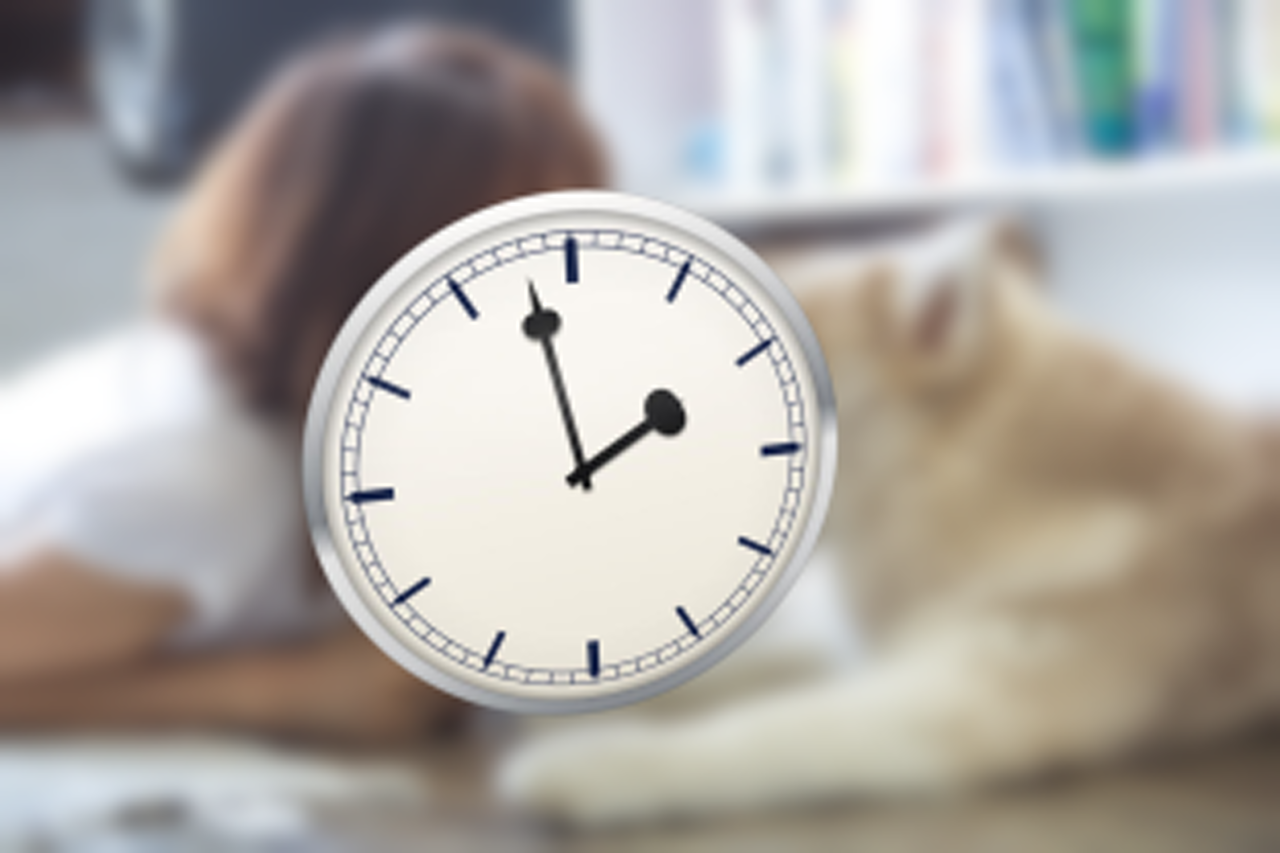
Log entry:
h=1 m=58
